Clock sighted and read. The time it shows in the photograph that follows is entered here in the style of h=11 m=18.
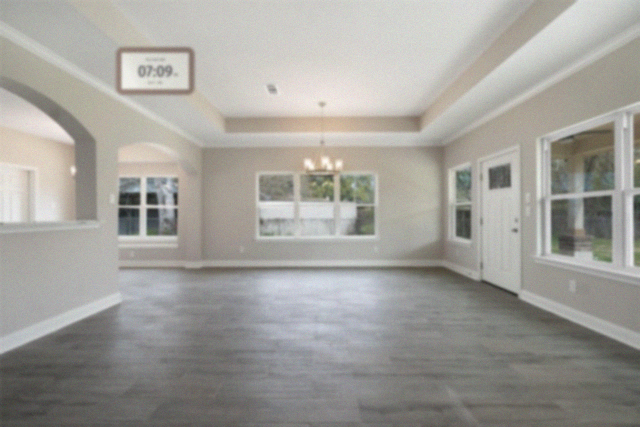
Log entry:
h=7 m=9
